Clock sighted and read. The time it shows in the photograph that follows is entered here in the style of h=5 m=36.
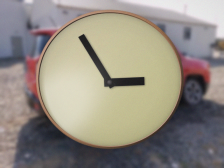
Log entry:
h=2 m=55
